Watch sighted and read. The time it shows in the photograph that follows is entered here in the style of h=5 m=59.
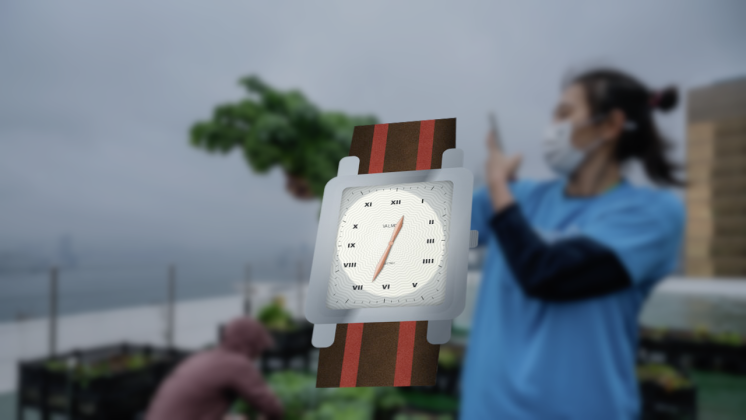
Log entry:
h=12 m=33
